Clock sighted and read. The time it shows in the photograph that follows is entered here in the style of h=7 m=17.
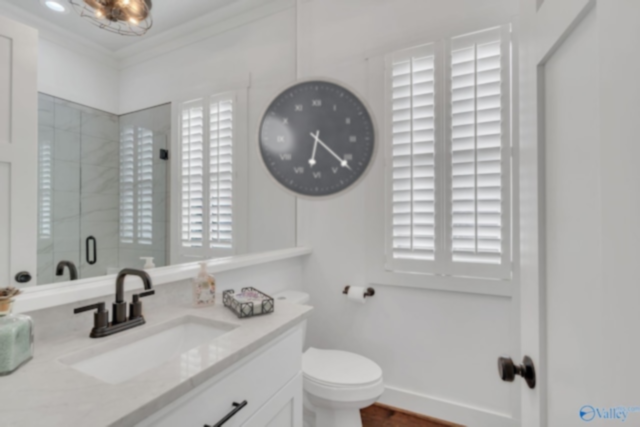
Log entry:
h=6 m=22
